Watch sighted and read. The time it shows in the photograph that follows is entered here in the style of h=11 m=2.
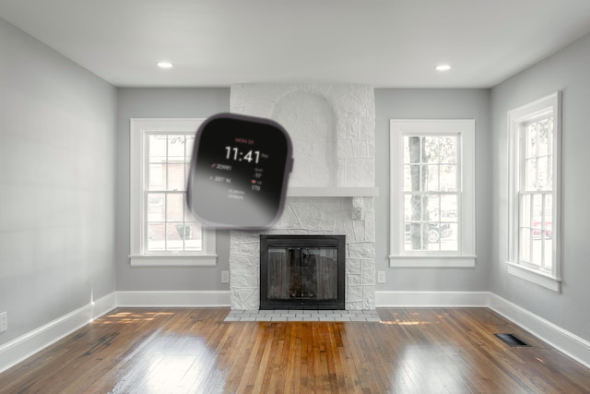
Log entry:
h=11 m=41
